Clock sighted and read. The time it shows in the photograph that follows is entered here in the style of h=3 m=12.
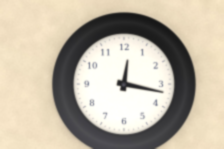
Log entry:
h=12 m=17
